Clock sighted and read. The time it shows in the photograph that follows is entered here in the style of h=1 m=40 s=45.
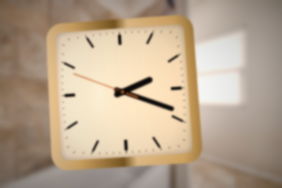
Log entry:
h=2 m=18 s=49
